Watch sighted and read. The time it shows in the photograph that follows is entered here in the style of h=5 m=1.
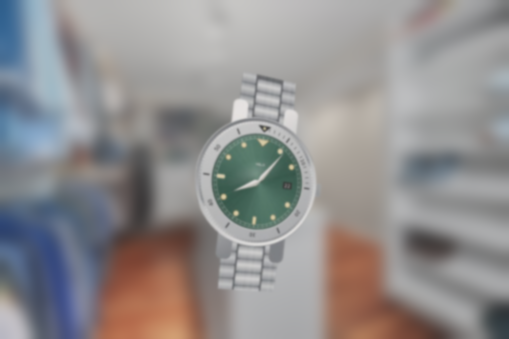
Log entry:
h=8 m=6
